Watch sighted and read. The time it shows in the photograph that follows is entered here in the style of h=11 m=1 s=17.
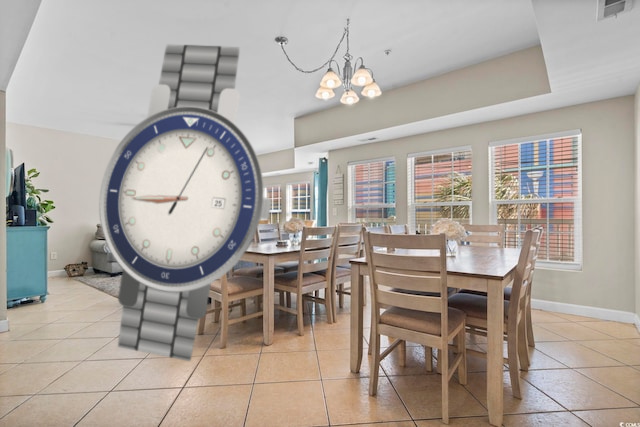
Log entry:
h=8 m=44 s=4
